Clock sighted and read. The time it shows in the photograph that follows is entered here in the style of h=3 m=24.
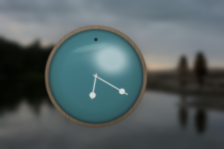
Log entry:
h=6 m=20
